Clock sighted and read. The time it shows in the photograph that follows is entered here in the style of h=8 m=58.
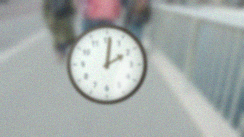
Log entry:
h=2 m=1
